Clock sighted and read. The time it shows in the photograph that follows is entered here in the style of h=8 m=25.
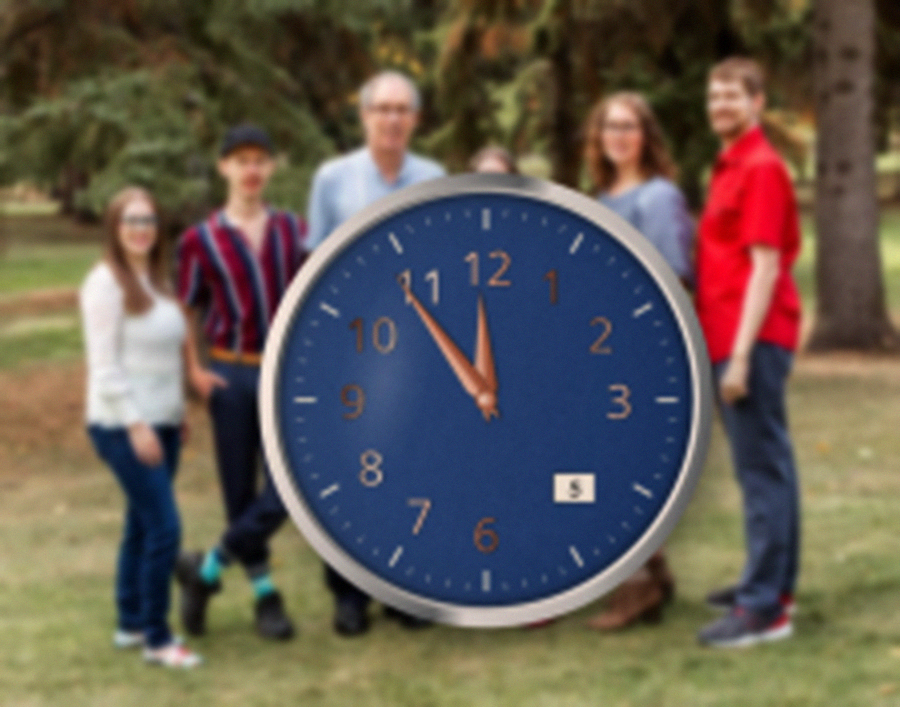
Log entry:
h=11 m=54
